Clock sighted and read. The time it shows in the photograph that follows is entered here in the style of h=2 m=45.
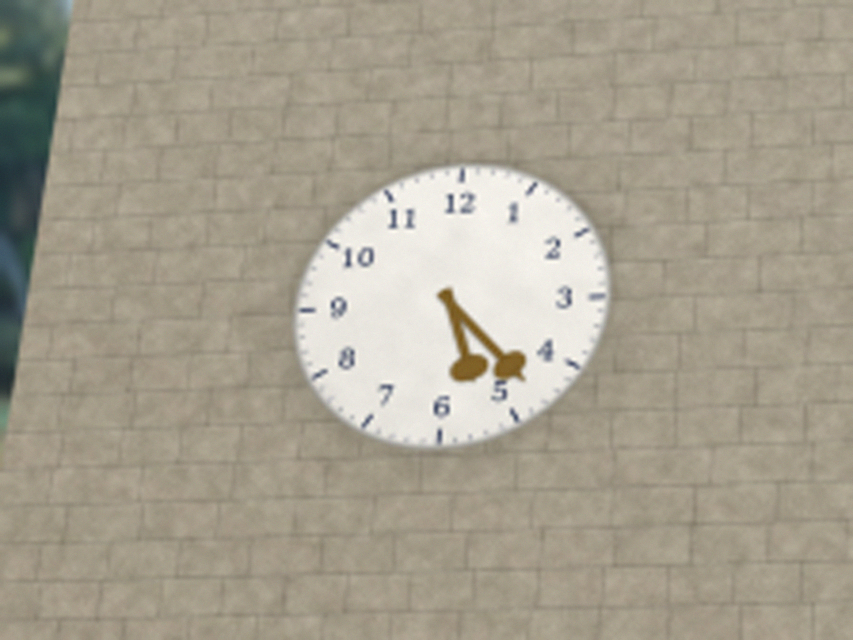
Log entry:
h=5 m=23
